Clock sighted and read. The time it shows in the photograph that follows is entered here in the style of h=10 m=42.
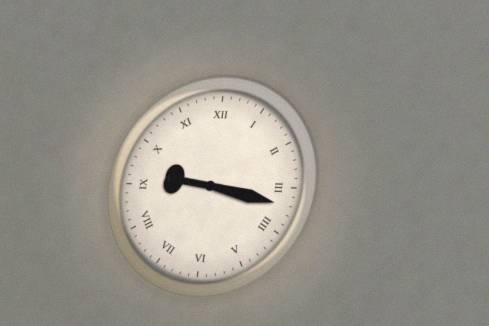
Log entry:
h=9 m=17
